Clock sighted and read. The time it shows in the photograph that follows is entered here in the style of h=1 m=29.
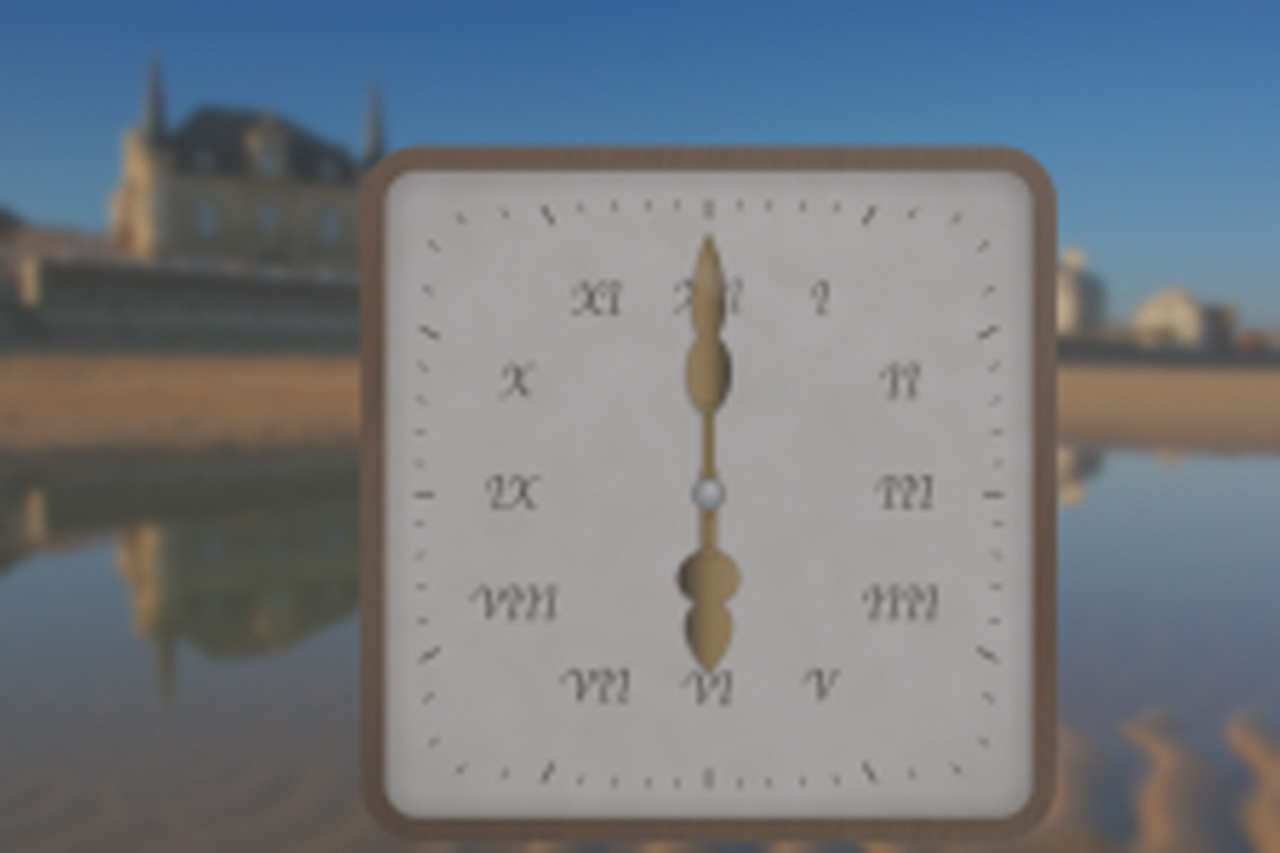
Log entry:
h=6 m=0
